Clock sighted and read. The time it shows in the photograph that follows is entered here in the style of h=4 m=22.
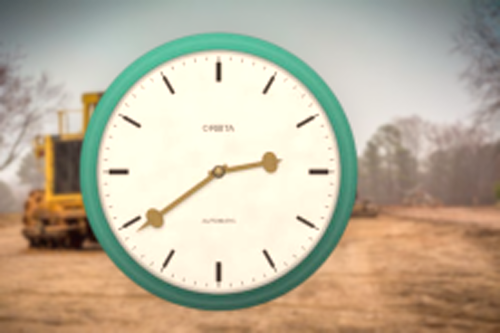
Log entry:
h=2 m=39
